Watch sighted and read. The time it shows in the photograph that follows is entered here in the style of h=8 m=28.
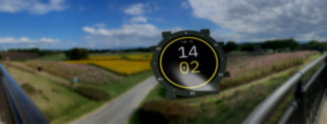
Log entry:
h=14 m=2
